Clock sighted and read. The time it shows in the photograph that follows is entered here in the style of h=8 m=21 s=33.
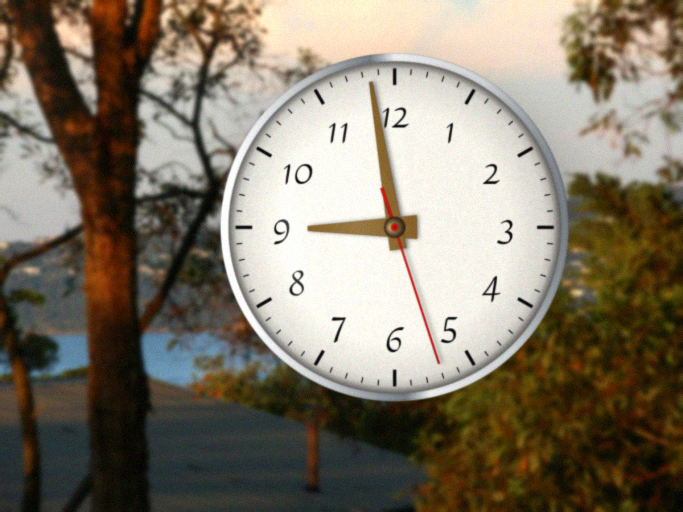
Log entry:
h=8 m=58 s=27
